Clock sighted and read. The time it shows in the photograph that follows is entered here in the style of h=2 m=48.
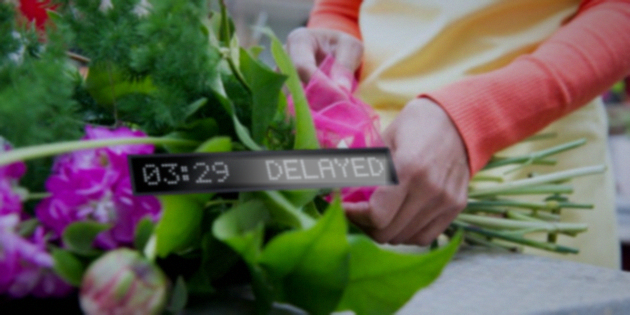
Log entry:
h=3 m=29
